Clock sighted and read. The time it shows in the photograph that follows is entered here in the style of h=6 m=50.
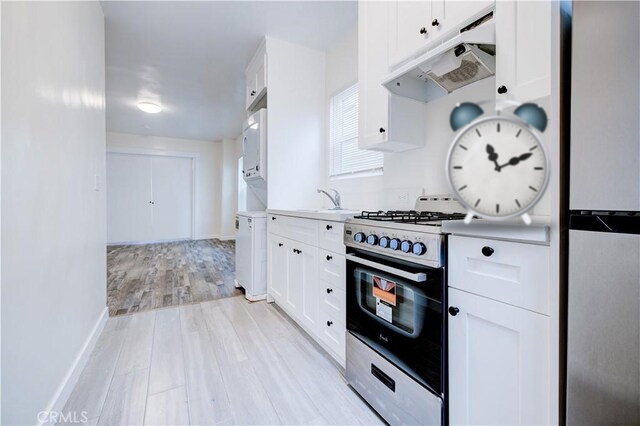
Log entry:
h=11 m=11
